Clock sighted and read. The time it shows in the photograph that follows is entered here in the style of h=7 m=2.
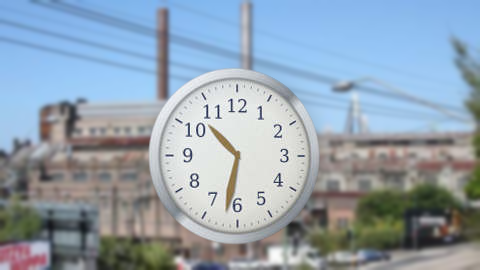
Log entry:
h=10 m=32
